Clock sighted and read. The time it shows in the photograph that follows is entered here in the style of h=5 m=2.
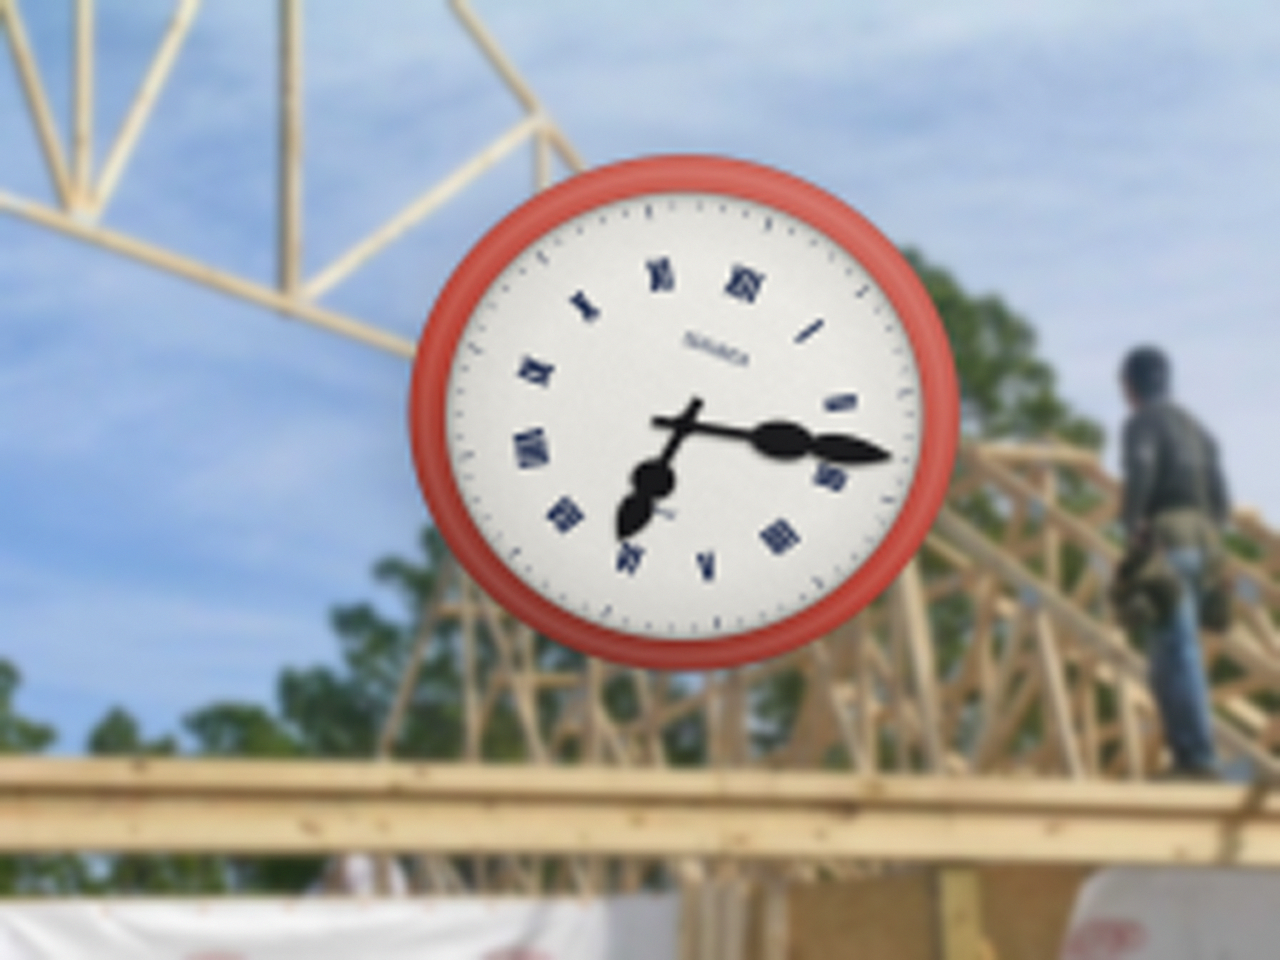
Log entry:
h=6 m=13
